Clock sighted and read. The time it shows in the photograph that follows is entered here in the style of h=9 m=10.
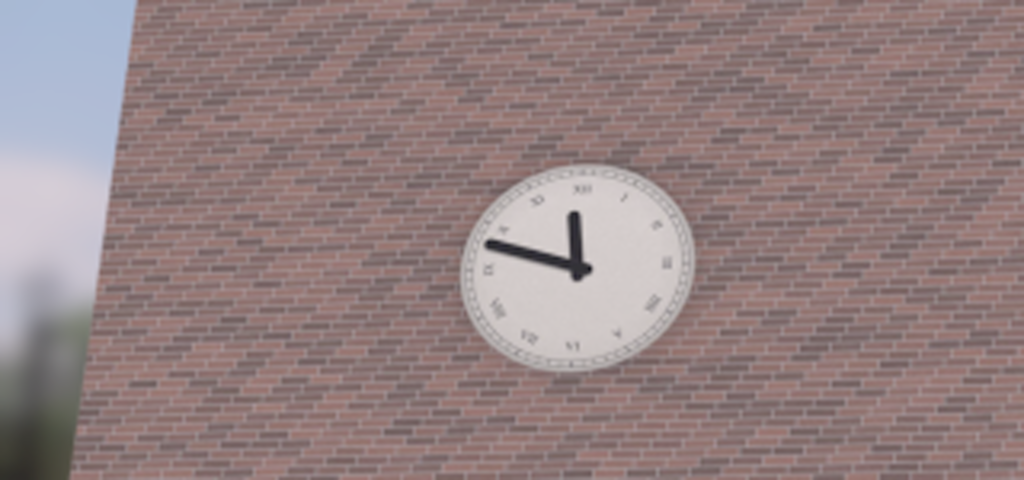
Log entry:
h=11 m=48
